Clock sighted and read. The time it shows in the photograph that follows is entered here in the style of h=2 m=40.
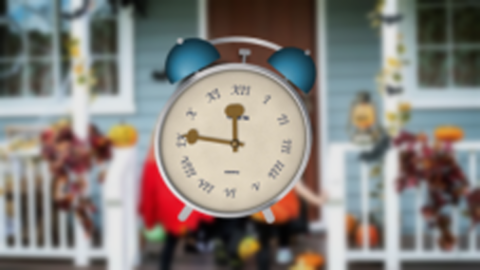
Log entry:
h=11 m=46
